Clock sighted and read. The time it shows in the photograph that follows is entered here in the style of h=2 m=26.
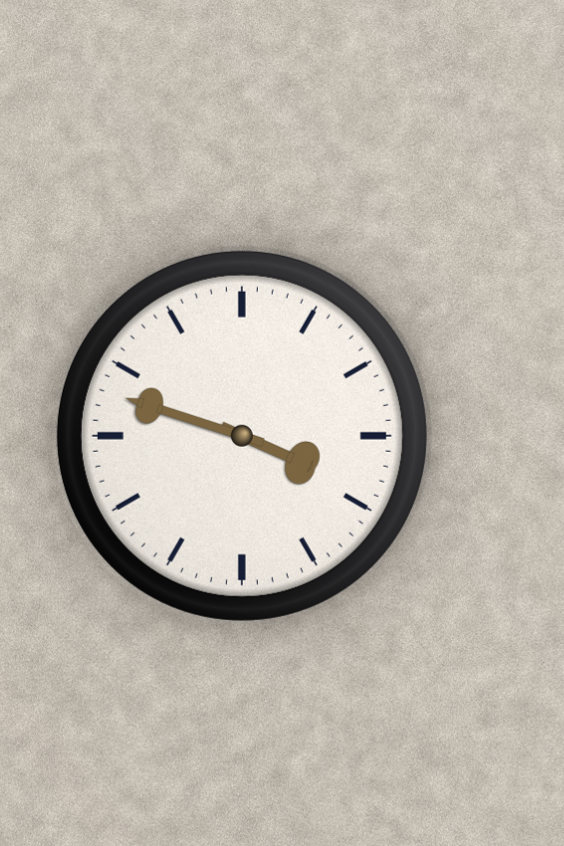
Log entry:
h=3 m=48
